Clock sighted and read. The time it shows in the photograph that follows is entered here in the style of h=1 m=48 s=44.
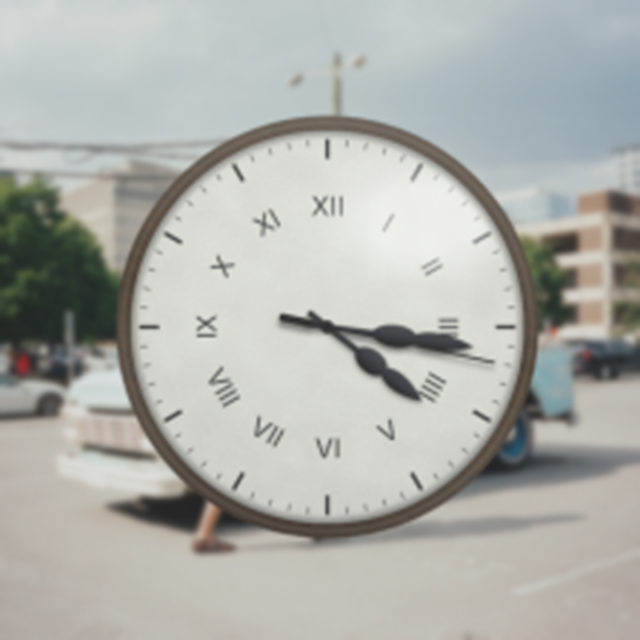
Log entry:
h=4 m=16 s=17
